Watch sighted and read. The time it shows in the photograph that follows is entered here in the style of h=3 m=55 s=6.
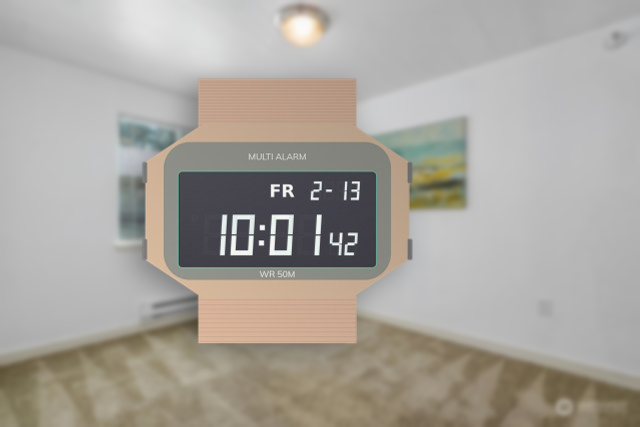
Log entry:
h=10 m=1 s=42
